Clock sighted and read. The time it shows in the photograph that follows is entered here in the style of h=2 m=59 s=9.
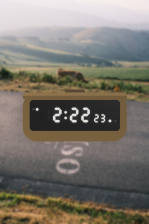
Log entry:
h=2 m=22 s=23
